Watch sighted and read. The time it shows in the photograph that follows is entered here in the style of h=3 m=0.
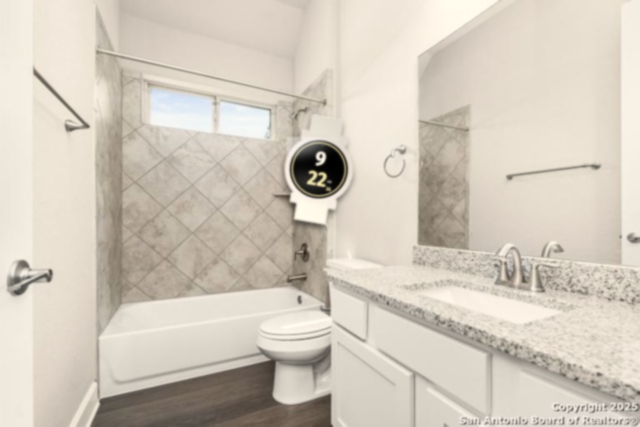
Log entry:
h=9 m=22
